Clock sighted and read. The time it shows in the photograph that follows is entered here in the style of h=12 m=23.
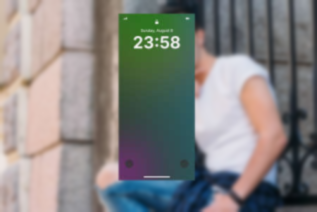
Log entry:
h=23 m=58
